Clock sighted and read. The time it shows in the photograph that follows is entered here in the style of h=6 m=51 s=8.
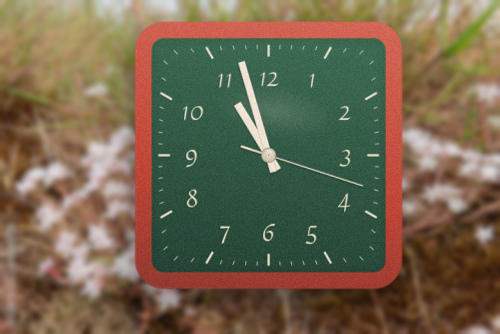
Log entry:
h=10 m=57 s=18
